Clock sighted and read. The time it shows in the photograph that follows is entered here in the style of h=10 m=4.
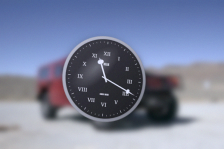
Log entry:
h=11 m=19
